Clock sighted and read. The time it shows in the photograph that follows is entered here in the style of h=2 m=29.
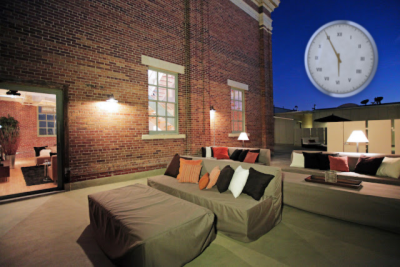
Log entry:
h=5 m=55
